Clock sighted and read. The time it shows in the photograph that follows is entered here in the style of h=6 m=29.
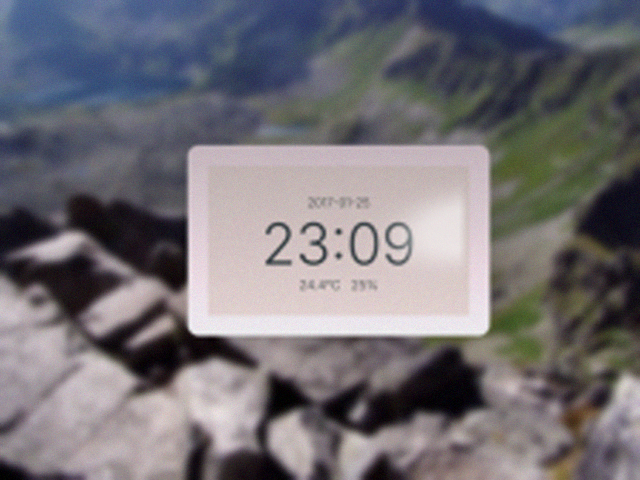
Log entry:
h=23 m=9
